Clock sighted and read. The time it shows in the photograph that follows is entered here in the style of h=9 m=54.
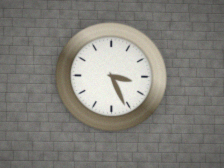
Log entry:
h=3 m=26
